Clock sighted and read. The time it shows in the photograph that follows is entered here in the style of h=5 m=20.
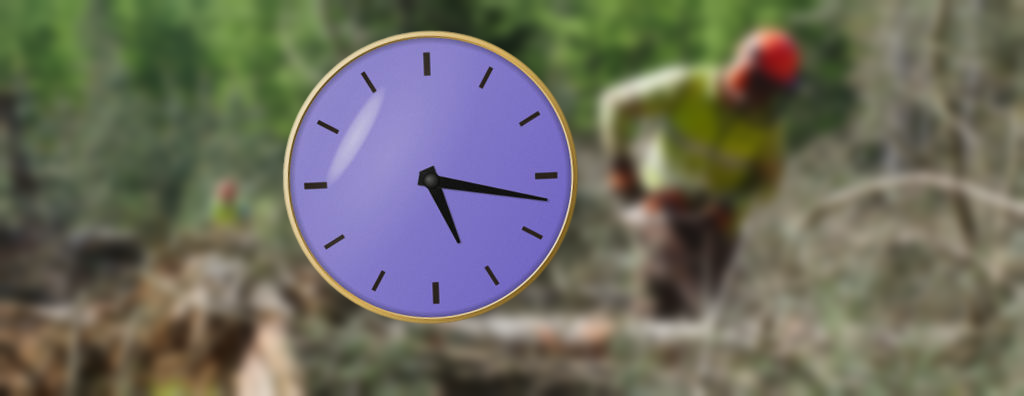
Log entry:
h=5 m=17
